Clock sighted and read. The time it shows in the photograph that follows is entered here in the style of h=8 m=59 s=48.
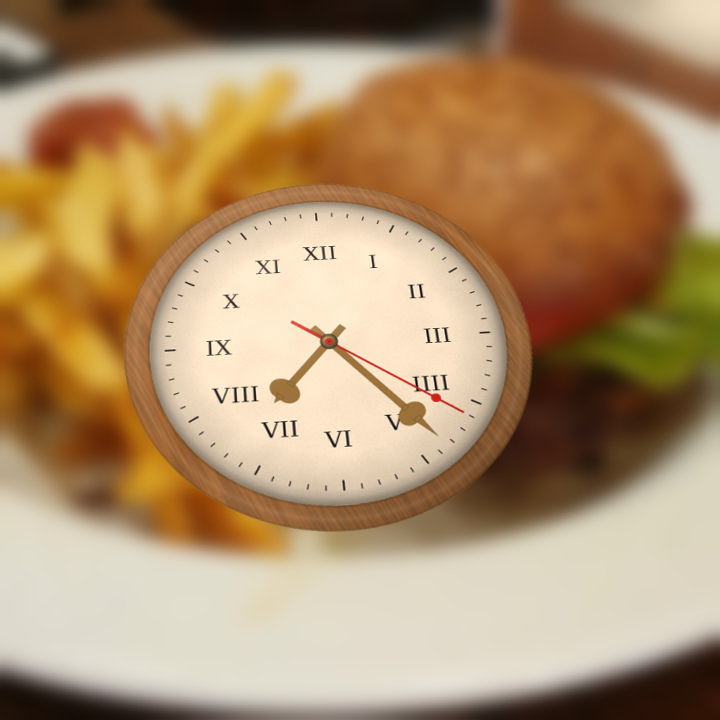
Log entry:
h=7 m=23 s=21
